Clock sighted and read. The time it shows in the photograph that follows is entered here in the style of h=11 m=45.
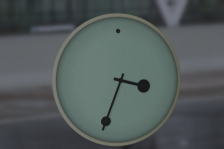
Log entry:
h=3 m=34
